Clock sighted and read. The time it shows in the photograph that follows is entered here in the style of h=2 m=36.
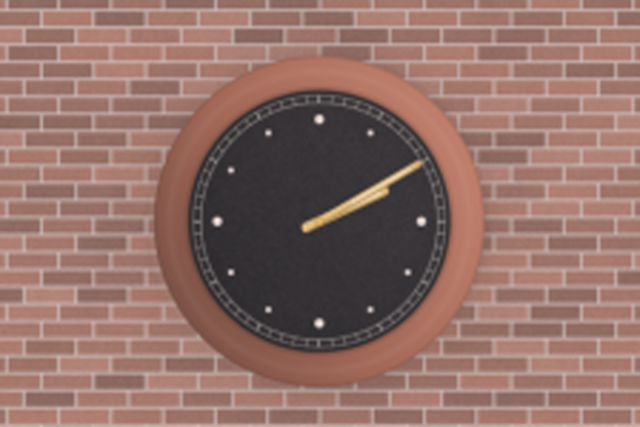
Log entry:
h=2 m=10
